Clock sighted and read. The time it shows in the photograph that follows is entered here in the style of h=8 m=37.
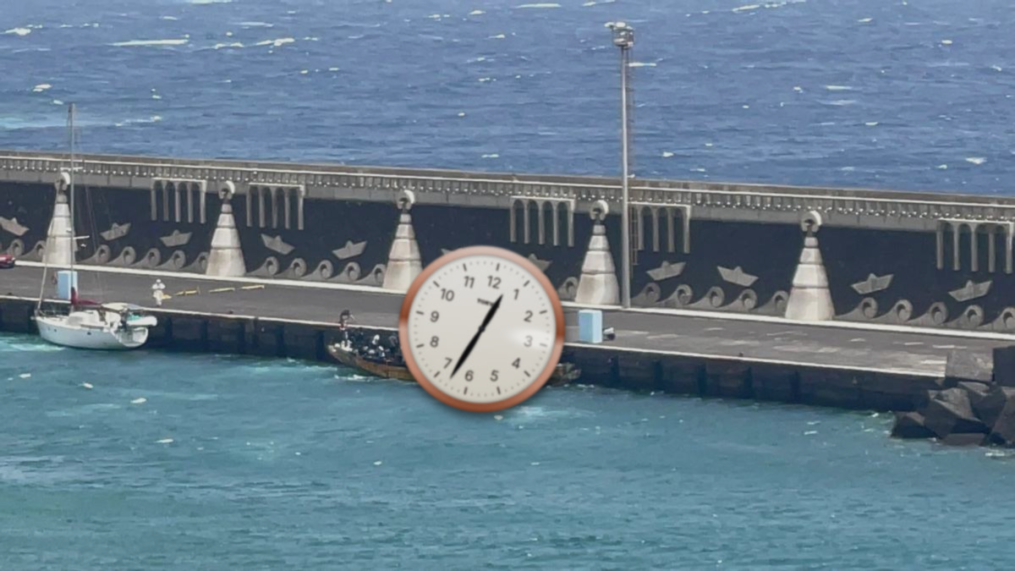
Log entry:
h=12 m=33
